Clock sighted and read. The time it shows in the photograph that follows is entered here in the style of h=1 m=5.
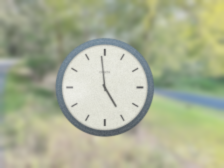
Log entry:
h=4 m=59
